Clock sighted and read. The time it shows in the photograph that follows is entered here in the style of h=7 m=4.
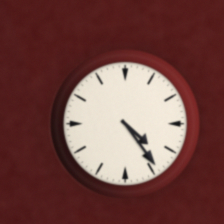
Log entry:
h=4 m=24
